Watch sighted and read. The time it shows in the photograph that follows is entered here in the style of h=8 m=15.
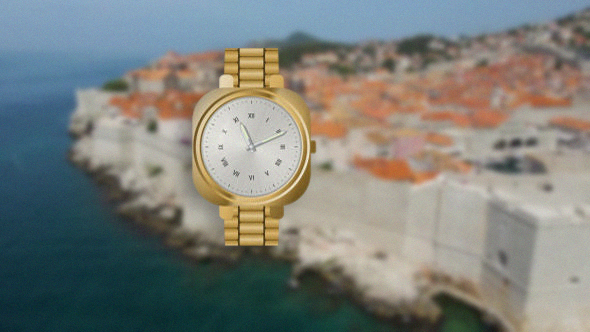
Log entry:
h=11 m=11
